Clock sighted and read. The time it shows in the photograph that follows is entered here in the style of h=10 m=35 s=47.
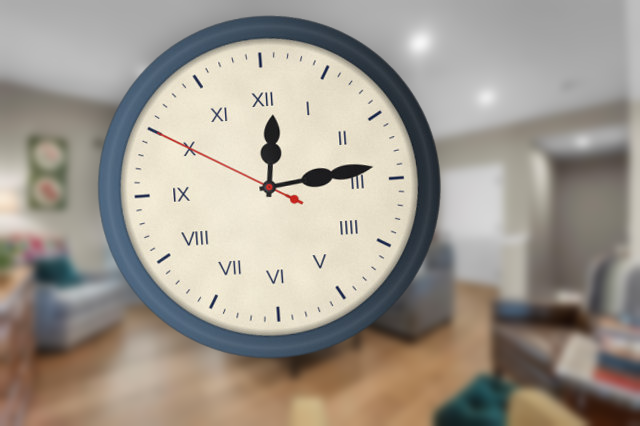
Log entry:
h=12 m=13 s=50
